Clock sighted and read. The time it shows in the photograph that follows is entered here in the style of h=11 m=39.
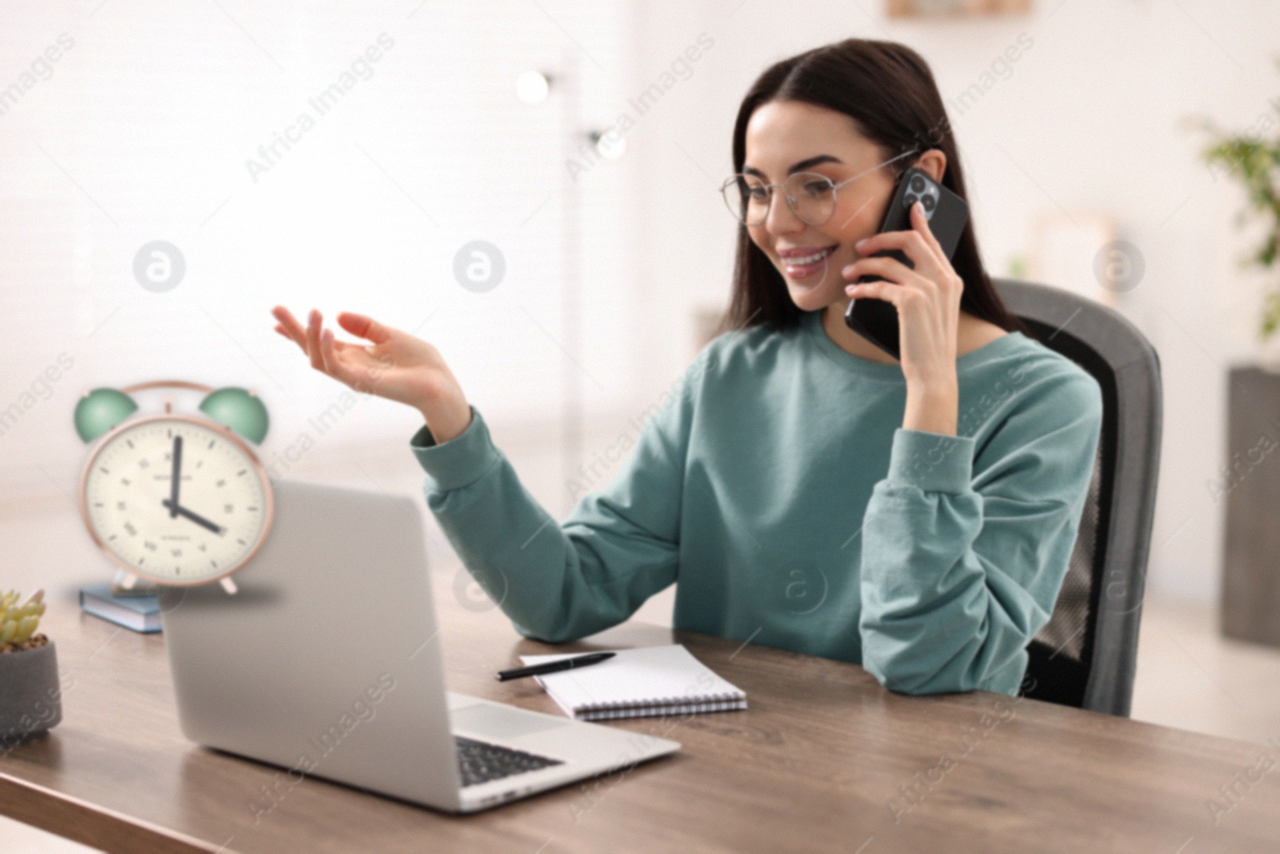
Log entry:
h=4 m=1
